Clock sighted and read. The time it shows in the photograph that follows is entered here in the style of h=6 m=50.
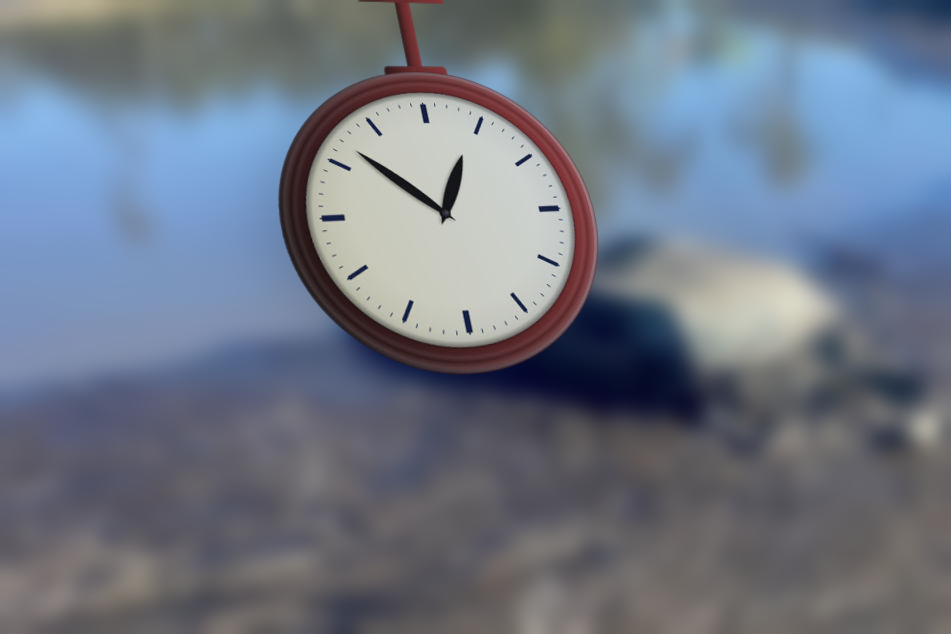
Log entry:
h=12 m=52
